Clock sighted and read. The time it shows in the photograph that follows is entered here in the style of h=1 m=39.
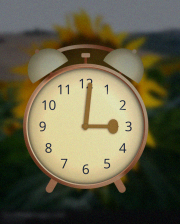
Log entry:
h=3 m=1
